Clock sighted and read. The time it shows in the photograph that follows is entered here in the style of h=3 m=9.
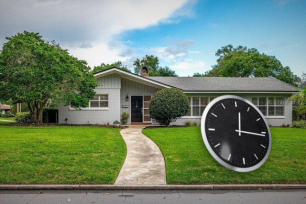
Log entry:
h=12 m=16
